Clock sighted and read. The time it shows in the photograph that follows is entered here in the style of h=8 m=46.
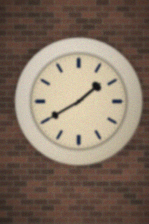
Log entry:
h=1 m=40
